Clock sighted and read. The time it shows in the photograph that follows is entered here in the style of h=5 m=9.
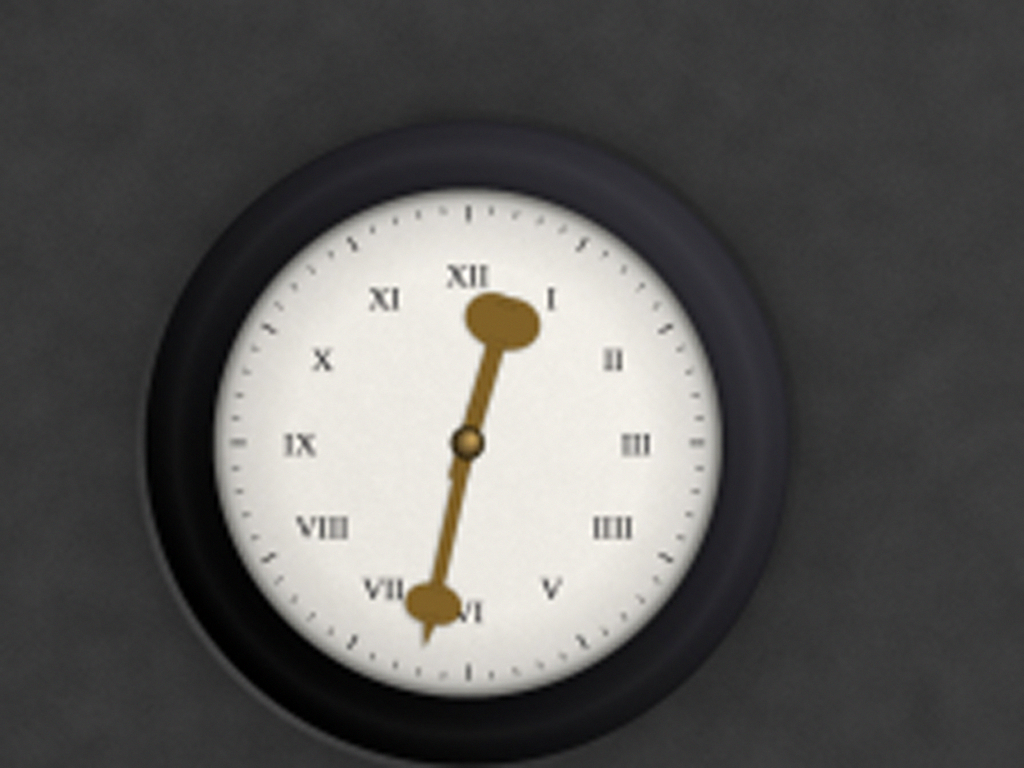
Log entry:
h=12 m=32
